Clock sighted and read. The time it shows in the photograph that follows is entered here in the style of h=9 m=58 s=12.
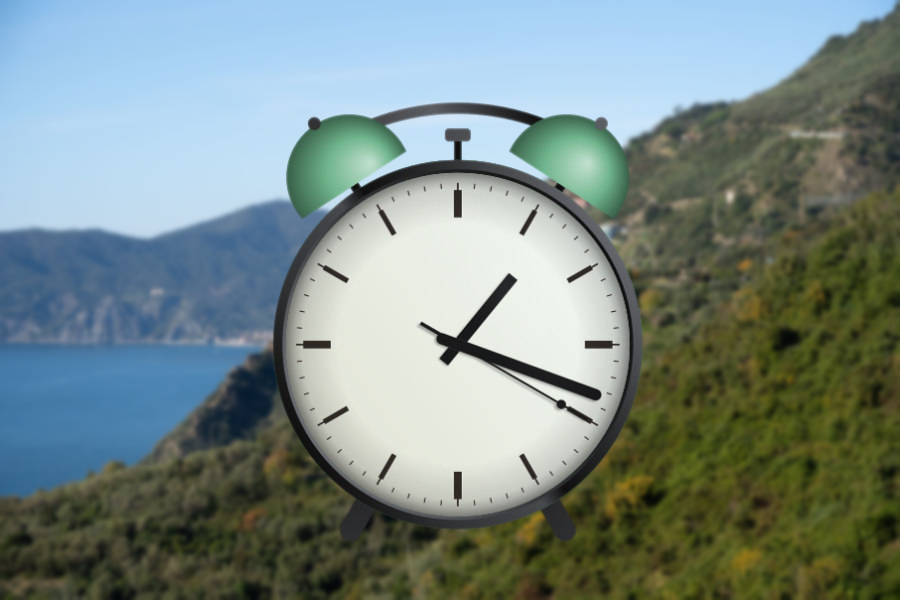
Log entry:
h=1 m=18 s=20
